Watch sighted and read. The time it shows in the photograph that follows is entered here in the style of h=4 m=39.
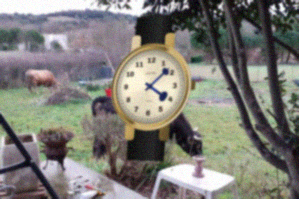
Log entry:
h=4 m=8
